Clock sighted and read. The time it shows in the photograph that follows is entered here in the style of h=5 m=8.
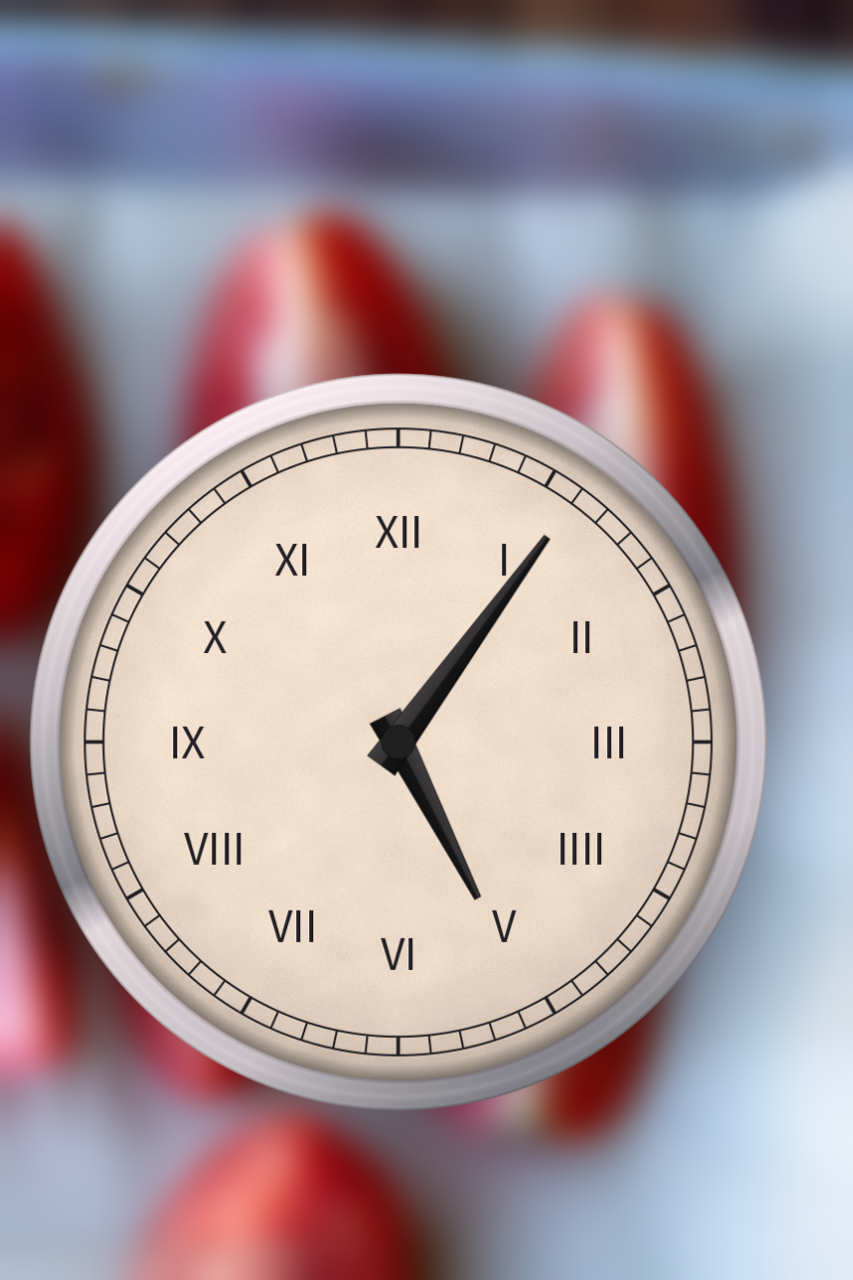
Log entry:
h=5 m=6
